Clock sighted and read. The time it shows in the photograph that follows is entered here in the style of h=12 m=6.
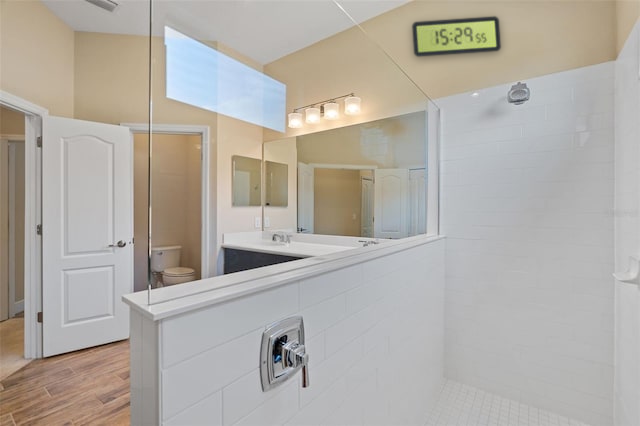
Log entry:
h=15 m=29
